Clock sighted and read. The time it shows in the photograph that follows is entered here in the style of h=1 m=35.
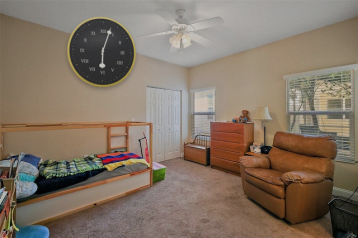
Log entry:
h=6 m=3
